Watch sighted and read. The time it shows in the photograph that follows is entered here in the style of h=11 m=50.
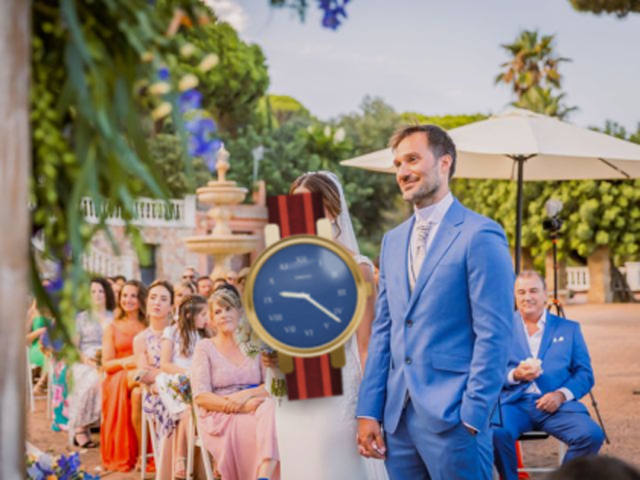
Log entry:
h=9 m=22
